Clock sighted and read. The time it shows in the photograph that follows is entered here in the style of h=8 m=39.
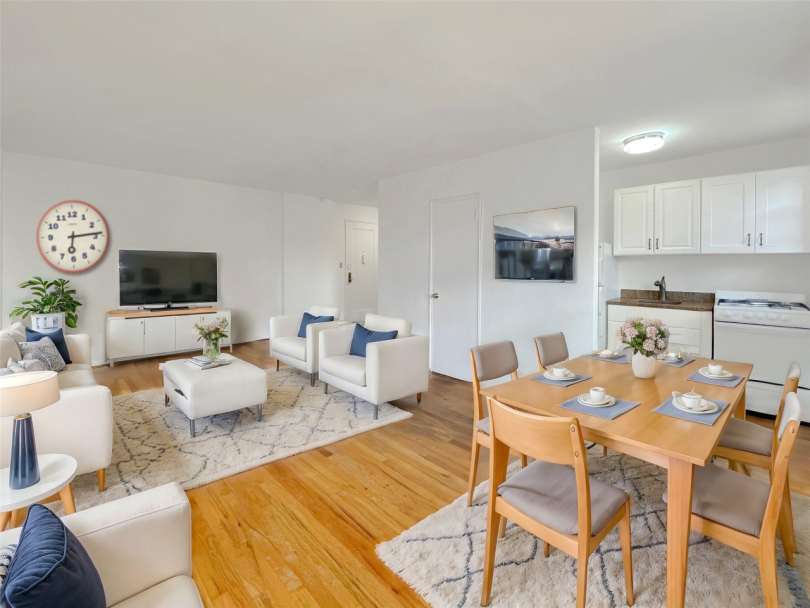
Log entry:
h=6 m=14
